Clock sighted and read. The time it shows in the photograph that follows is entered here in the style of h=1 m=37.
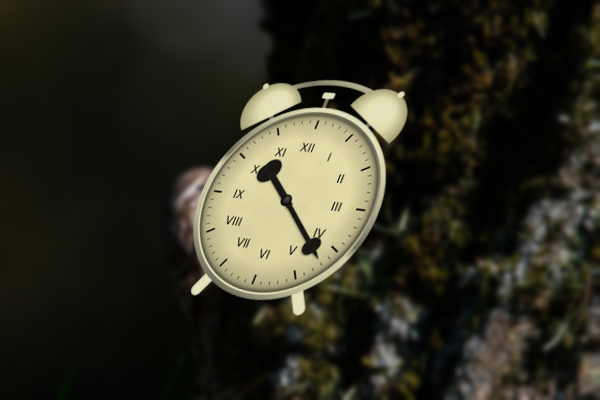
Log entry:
h=10 m=22
